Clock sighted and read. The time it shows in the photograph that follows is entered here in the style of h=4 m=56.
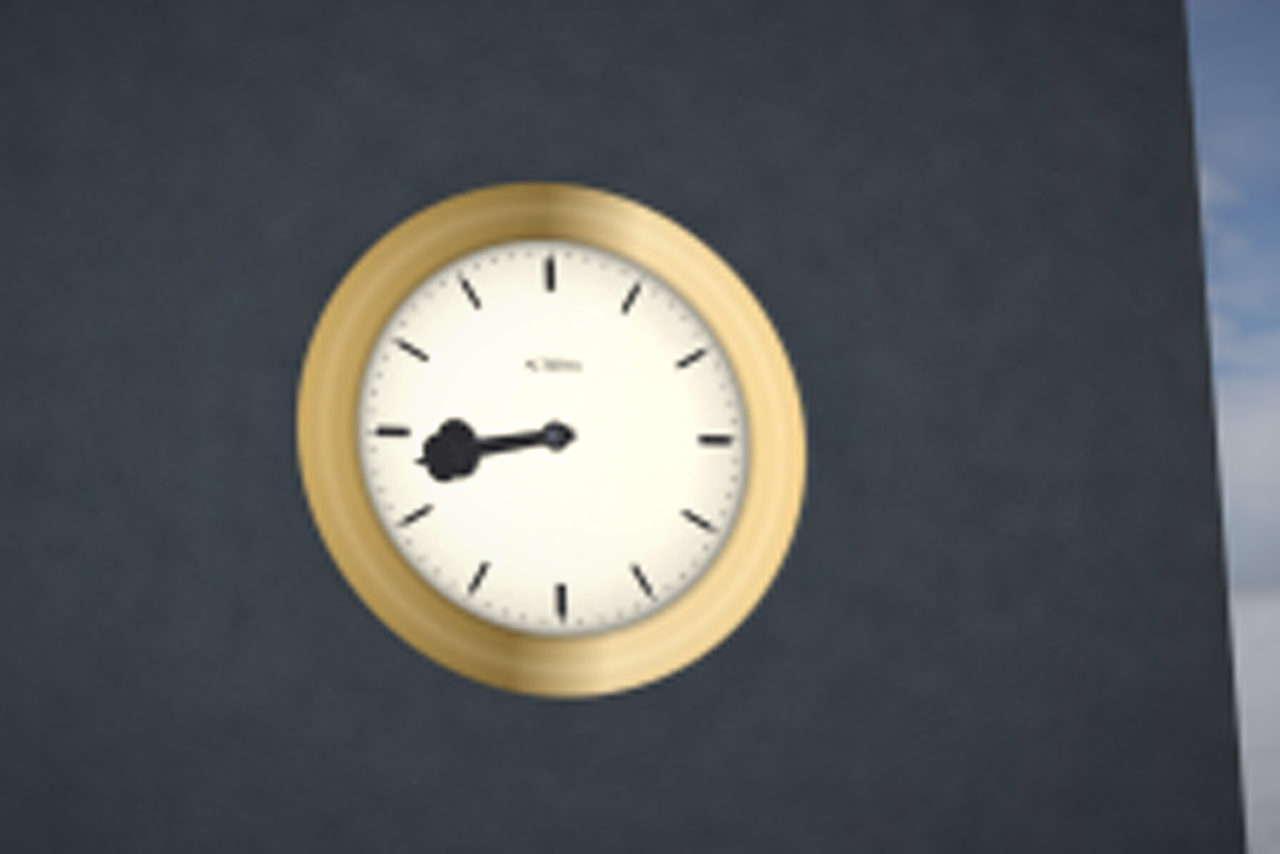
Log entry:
h=8 m=43
